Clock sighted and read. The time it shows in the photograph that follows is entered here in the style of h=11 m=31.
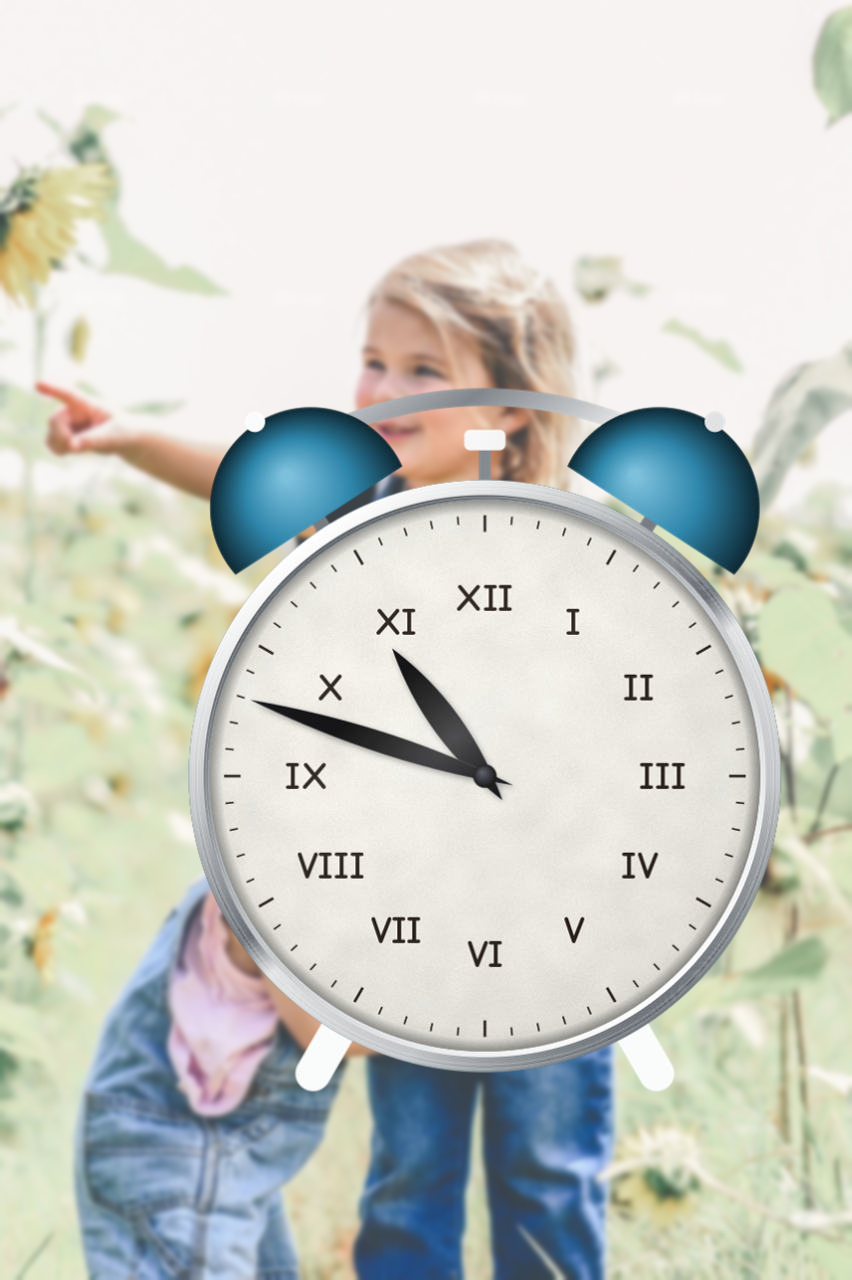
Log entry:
h=10 m=48
